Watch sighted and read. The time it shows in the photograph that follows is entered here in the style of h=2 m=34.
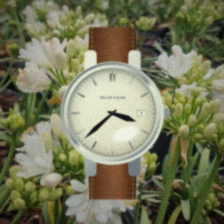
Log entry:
h=3 m=38
